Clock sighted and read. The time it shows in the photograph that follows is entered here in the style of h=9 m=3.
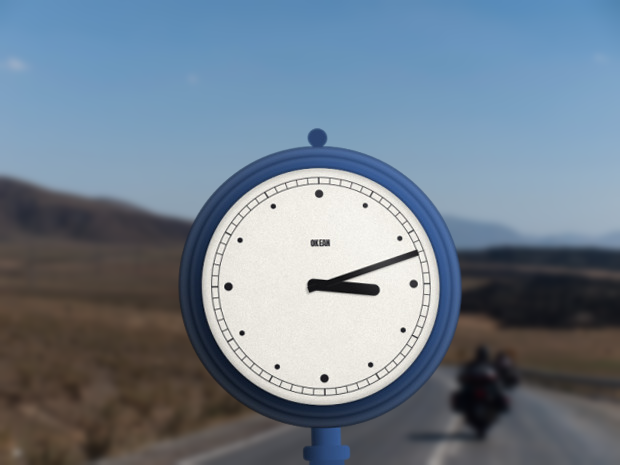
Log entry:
h=3 m=12
